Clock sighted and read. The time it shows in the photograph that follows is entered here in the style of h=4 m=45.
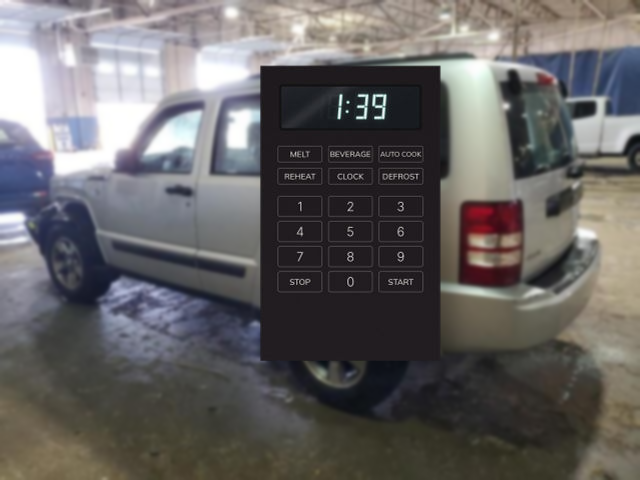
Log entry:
h=1 m=39
